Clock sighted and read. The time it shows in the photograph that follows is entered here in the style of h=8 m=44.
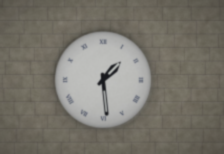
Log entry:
h=1 m=29
